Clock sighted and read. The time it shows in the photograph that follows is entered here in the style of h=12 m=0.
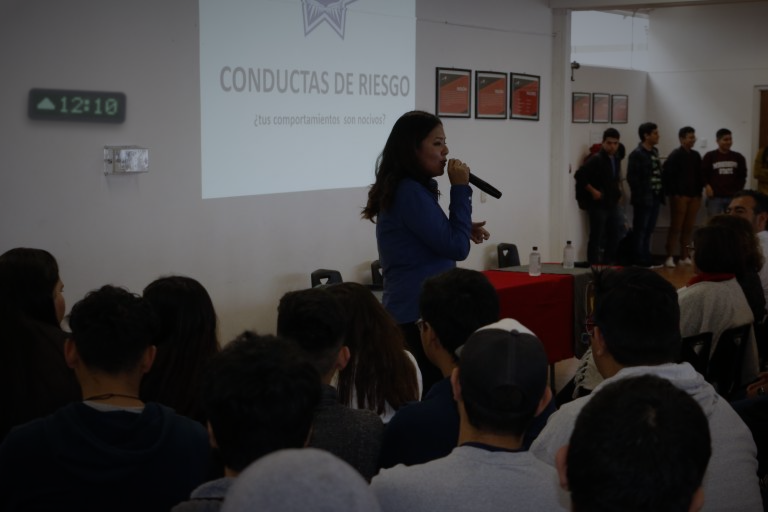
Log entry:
h=12 m=10
